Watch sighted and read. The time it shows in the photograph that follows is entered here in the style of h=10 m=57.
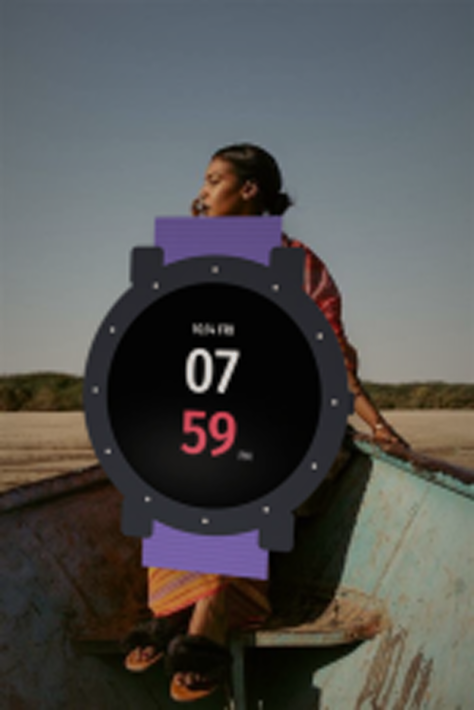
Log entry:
h=7 m=59
